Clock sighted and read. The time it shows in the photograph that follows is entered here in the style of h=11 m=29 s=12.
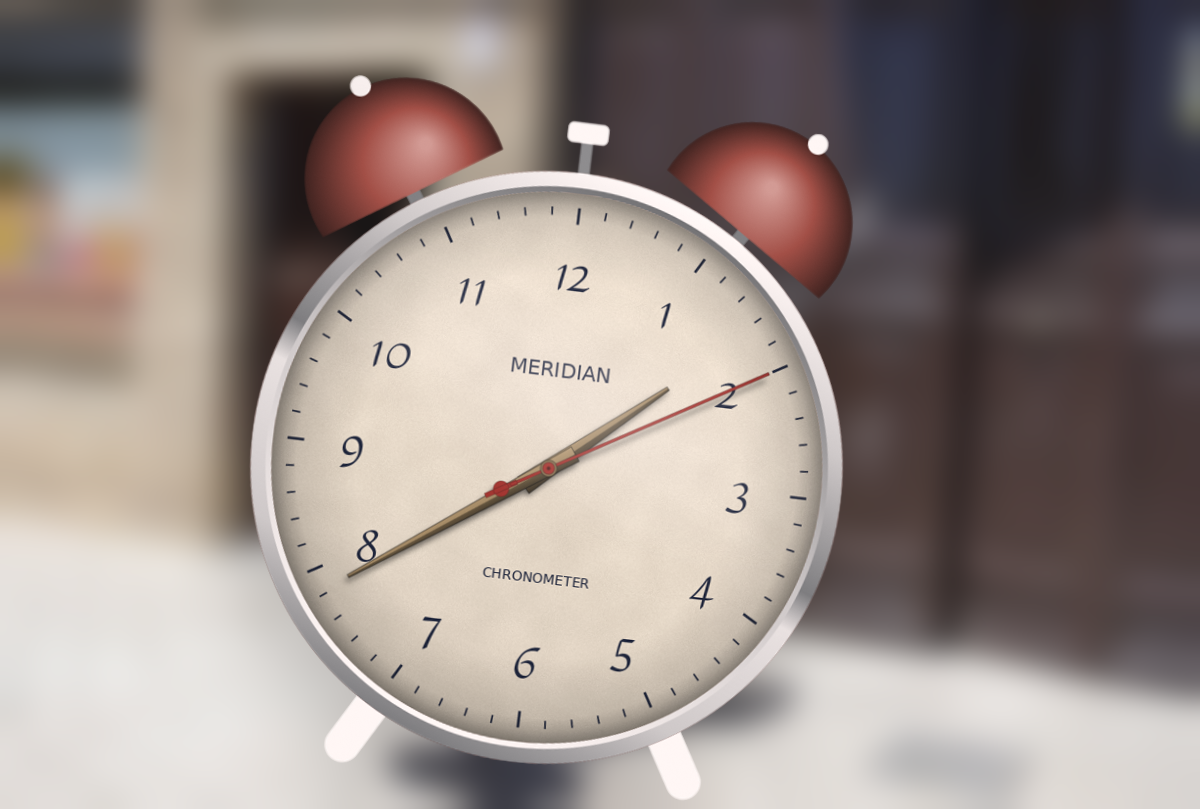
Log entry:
h=1 m=39 s=10
